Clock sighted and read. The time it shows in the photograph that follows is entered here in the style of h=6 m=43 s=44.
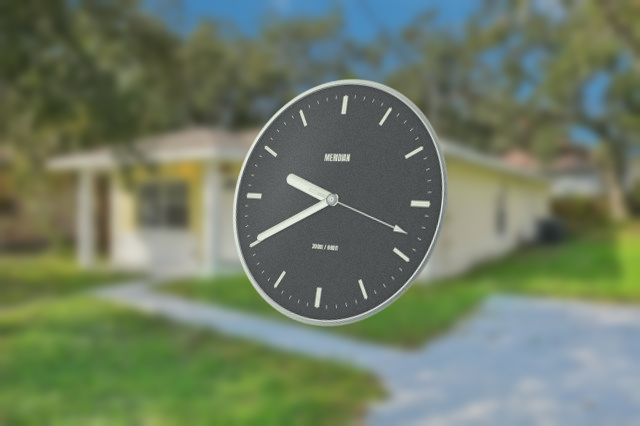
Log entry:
h=9 m=40 s=18
